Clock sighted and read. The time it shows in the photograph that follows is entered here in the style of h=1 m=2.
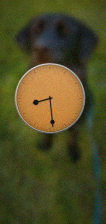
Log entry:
h=8 m=29
